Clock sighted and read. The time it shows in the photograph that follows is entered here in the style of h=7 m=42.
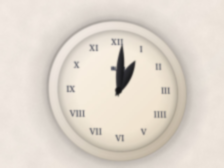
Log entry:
h=1 m=1
